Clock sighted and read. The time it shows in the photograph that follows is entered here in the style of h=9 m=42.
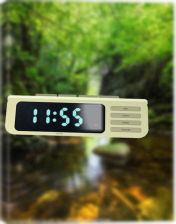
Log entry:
h=11 m=55
